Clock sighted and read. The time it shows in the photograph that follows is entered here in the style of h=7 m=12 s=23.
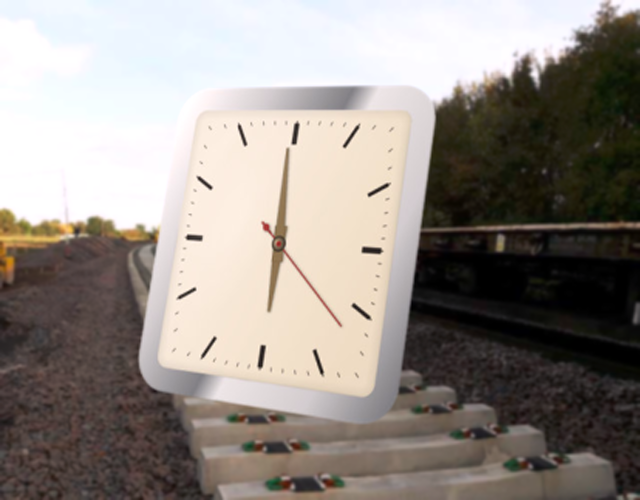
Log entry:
h=5 m=59 s=22
